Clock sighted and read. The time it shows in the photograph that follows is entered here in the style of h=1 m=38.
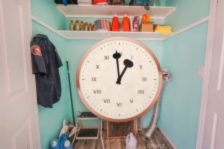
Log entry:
h=12 m=59
